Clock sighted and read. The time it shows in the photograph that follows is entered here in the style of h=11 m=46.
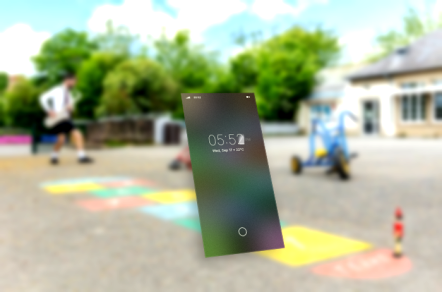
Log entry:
h=5 m=52
